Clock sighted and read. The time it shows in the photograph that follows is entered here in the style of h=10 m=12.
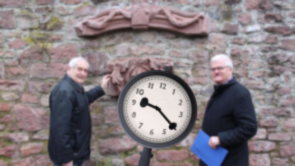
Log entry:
h=9 m=21
